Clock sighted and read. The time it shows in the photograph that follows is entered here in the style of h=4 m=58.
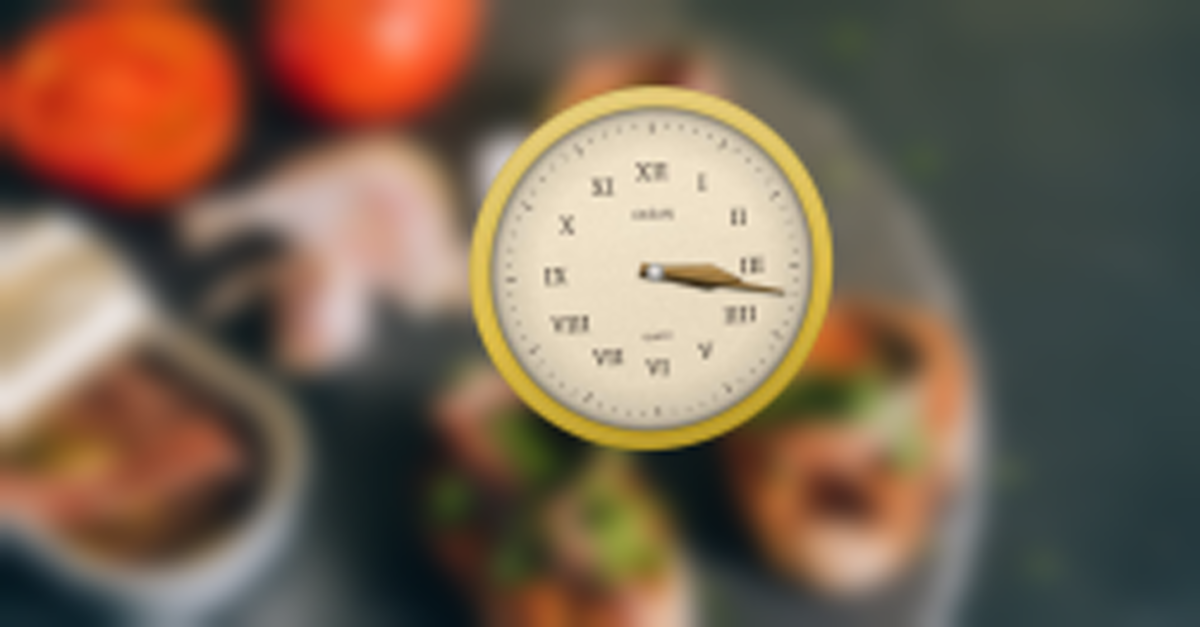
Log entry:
h=3 m=17
